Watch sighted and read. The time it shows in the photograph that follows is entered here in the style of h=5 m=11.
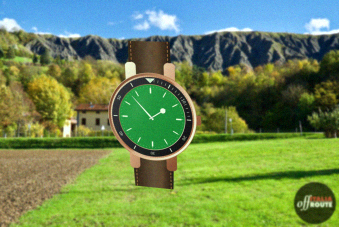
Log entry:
h=1 m=53
